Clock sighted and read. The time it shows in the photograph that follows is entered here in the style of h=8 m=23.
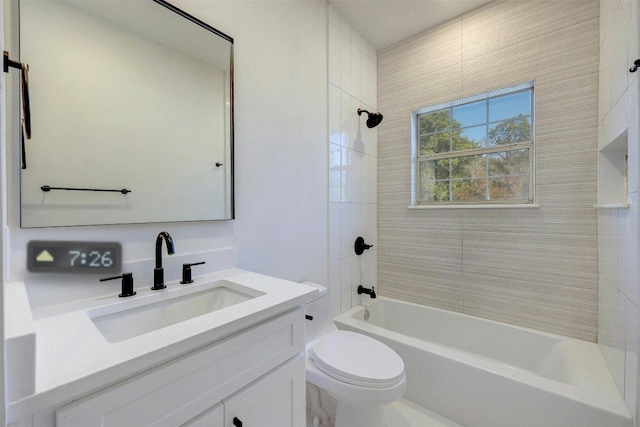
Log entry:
h=7 m=26
